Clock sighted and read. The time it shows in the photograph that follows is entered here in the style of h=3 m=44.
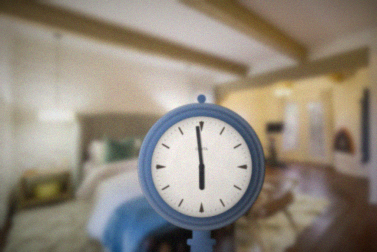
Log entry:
h=5 m=59
